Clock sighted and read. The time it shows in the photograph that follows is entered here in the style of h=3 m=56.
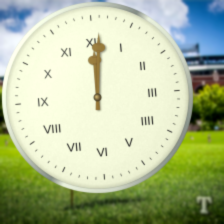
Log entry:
h=12 m=1
